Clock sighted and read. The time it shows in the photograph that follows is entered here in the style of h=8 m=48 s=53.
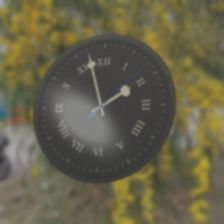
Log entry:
h=1 m=57 s=8
